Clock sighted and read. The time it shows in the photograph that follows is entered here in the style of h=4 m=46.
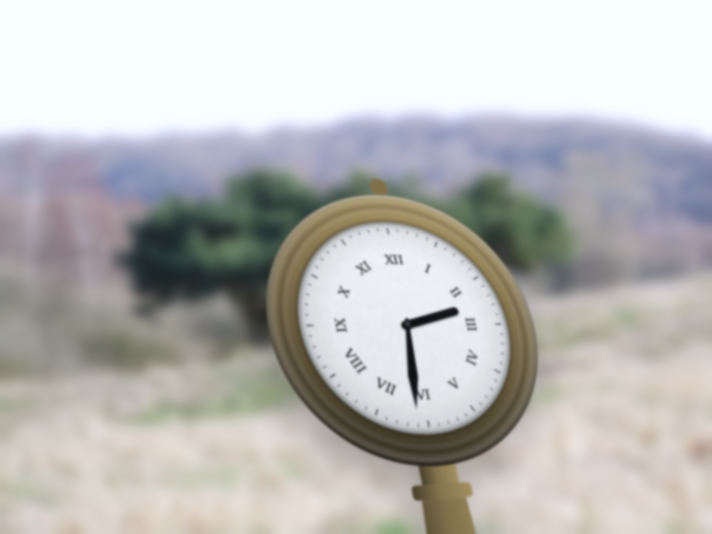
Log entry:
h=2 m=31
